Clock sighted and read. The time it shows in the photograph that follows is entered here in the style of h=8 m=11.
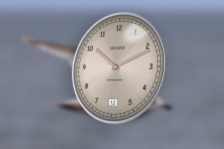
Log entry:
h=10 m=11
